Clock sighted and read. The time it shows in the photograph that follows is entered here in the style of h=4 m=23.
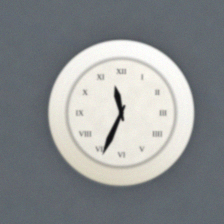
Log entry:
h=11 m=34
